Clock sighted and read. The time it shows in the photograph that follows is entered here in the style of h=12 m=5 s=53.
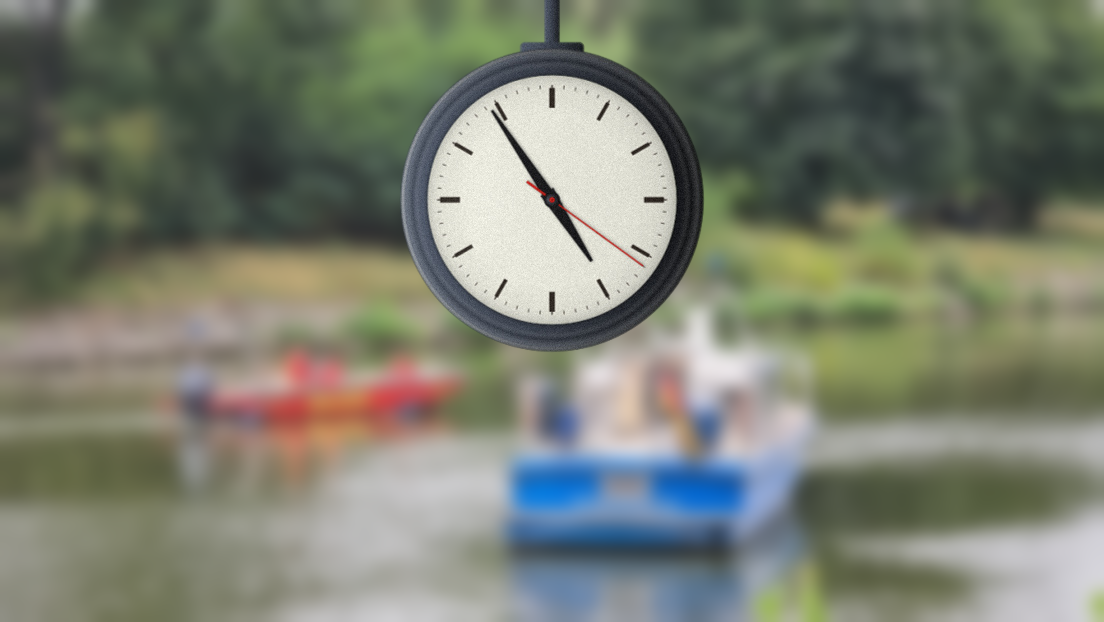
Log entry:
h=4 m=54 s=21
